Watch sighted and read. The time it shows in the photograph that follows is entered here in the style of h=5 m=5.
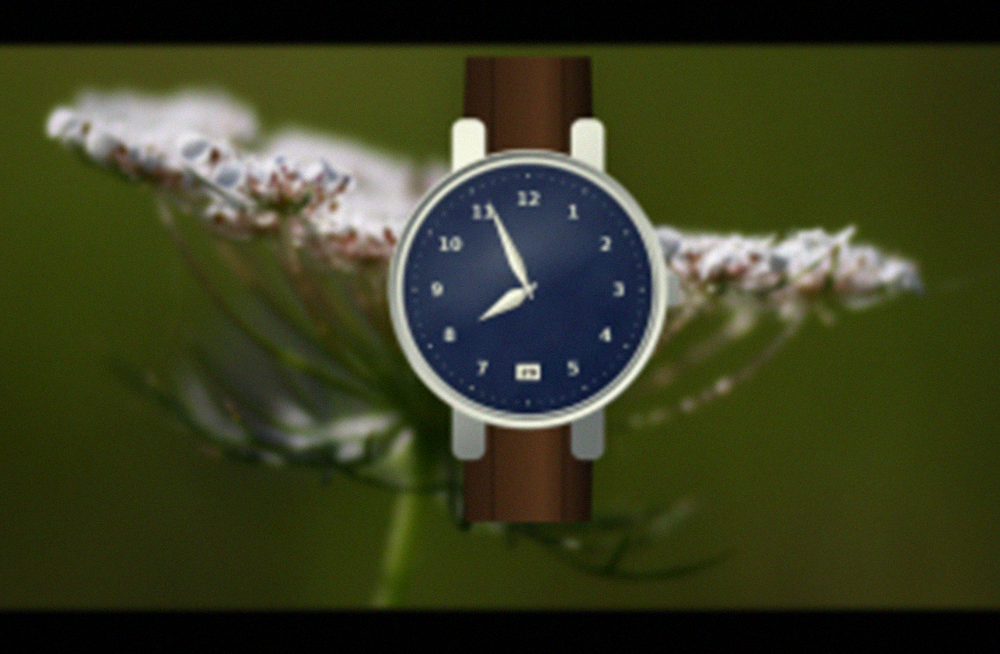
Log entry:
h=7 m=56
